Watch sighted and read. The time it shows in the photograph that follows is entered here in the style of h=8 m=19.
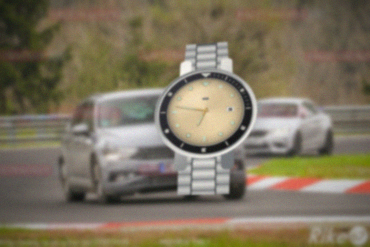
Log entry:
h=6 m=47
